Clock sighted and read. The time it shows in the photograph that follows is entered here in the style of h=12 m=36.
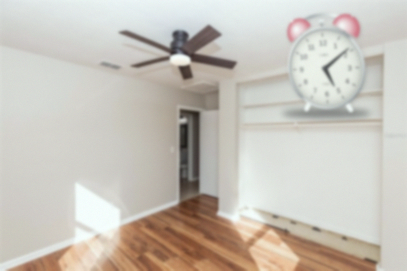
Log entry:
h=5 m=9
